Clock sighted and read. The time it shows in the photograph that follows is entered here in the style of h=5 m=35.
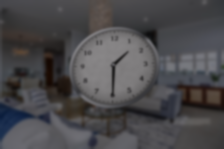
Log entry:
h=1 m=30
